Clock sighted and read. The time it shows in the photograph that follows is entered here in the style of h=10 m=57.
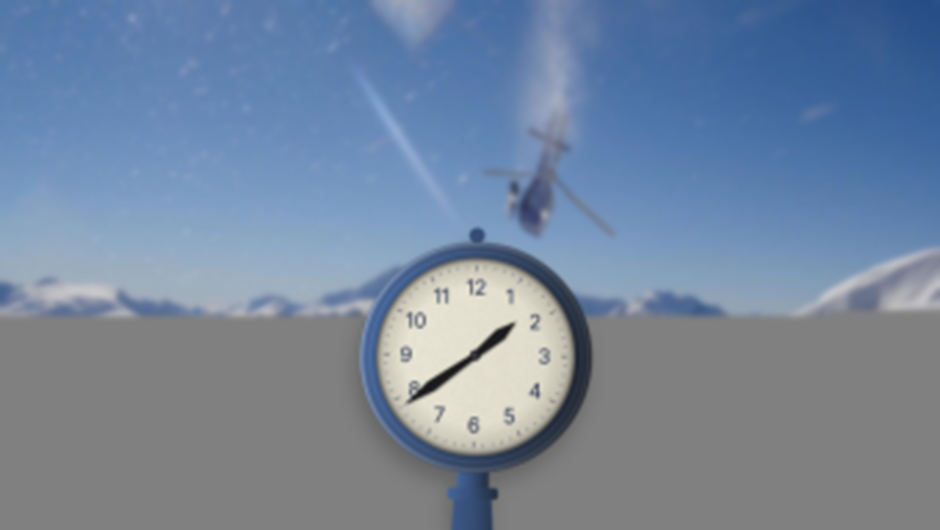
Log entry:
h=1 m=39
